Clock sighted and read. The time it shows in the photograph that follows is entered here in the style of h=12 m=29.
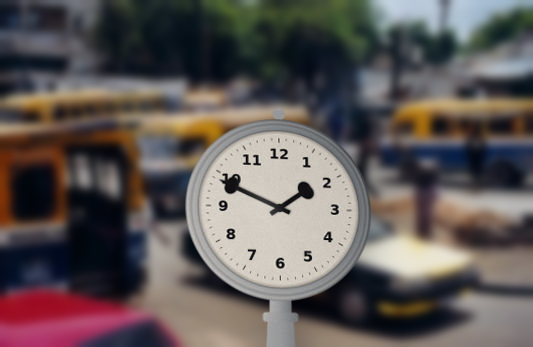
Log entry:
h=1 m=49
